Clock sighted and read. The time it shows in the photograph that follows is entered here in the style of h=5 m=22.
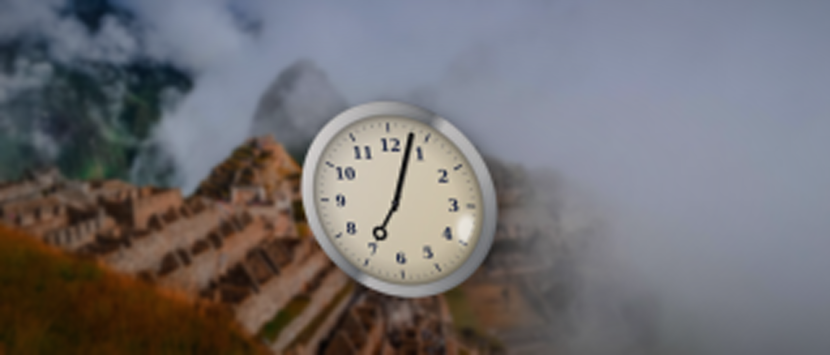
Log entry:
h=7 m=3
